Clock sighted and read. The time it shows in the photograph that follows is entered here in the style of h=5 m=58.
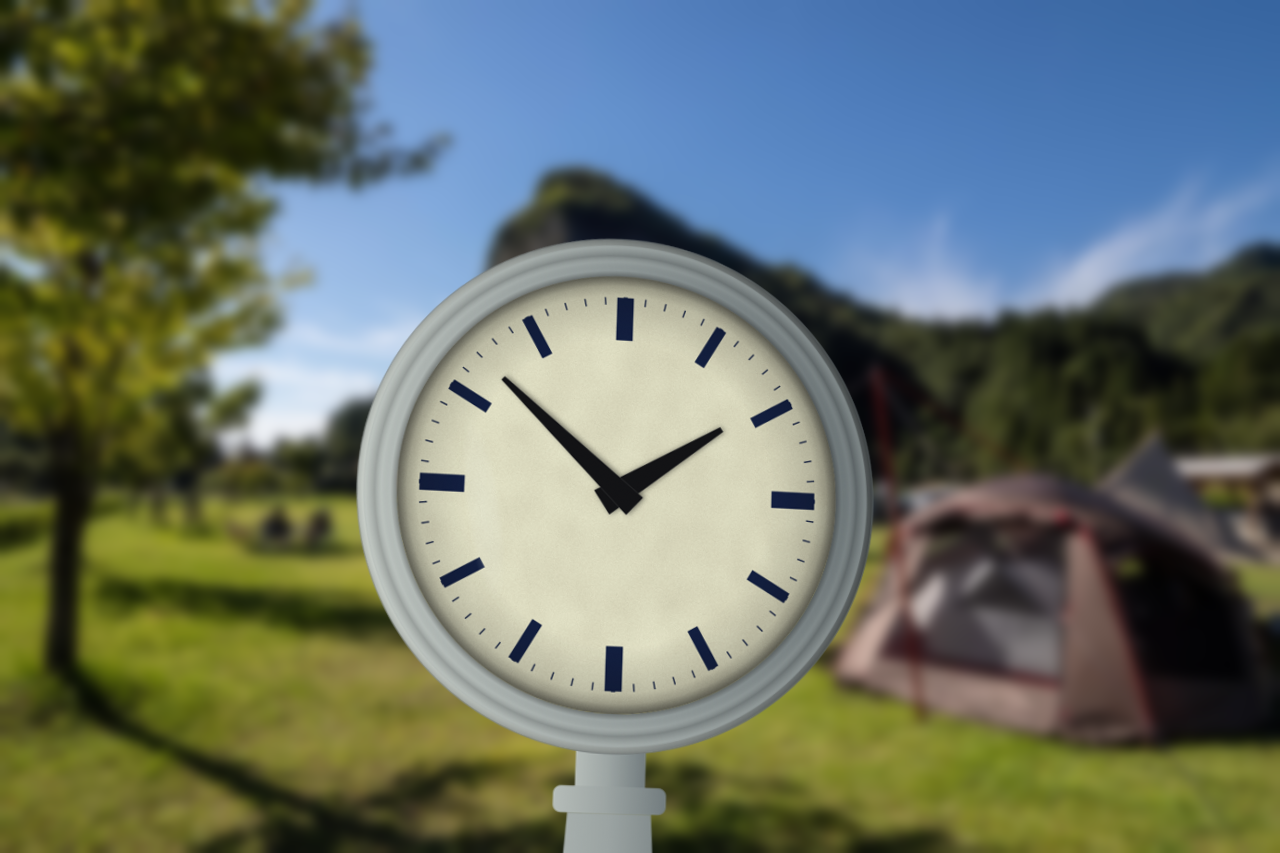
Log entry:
h=1 m=52
